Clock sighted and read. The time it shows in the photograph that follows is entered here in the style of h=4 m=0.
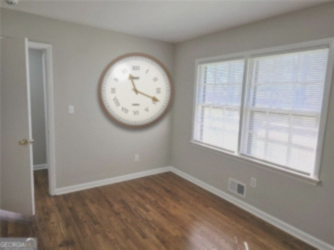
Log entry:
h=11 m=19
